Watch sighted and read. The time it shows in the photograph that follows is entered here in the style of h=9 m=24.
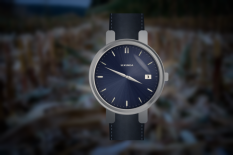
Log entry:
h=3 m=49
